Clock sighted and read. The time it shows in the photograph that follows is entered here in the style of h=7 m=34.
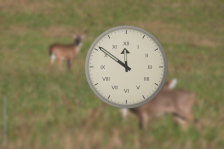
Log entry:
h=11 m=51
